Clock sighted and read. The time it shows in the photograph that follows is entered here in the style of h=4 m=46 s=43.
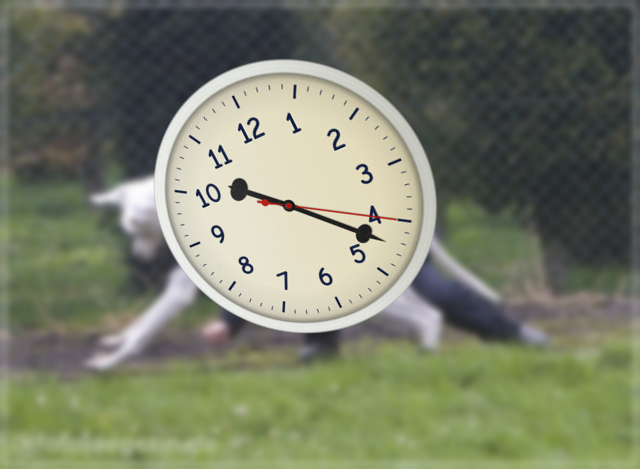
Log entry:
h=10 m=22 s=20
